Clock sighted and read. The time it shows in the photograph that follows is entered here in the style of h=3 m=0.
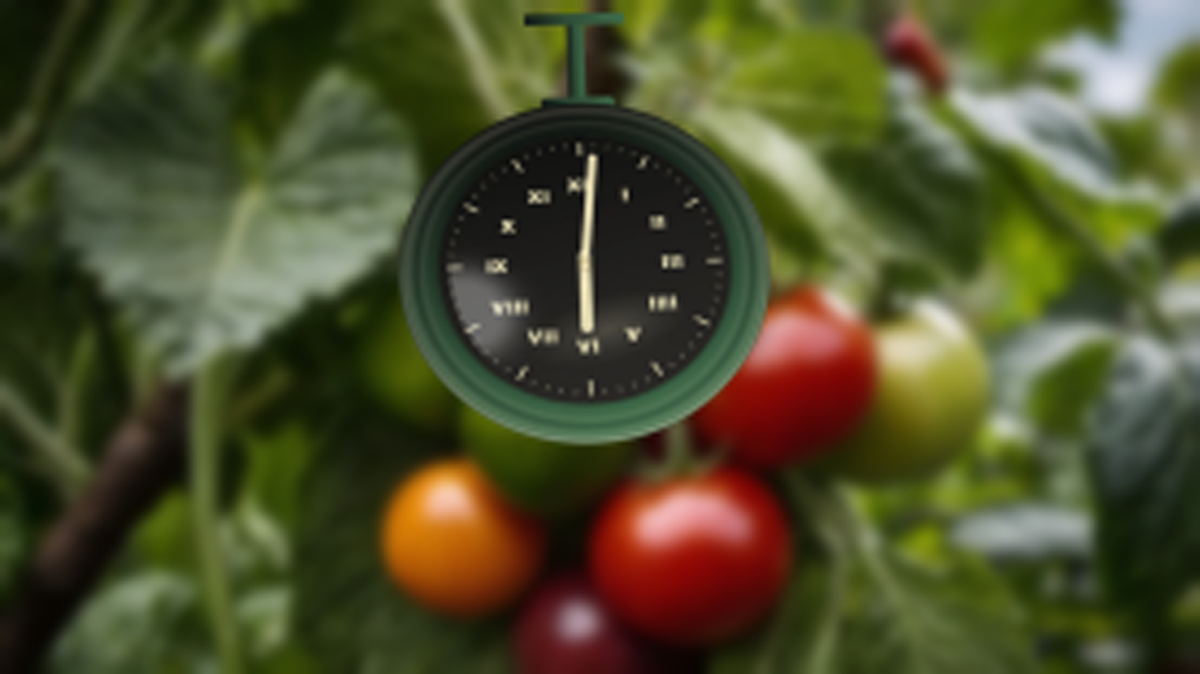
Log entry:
h=6 m=1
